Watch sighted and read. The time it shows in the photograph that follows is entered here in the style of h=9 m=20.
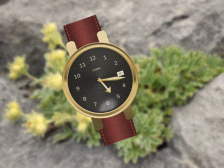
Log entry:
h=5 m=17
